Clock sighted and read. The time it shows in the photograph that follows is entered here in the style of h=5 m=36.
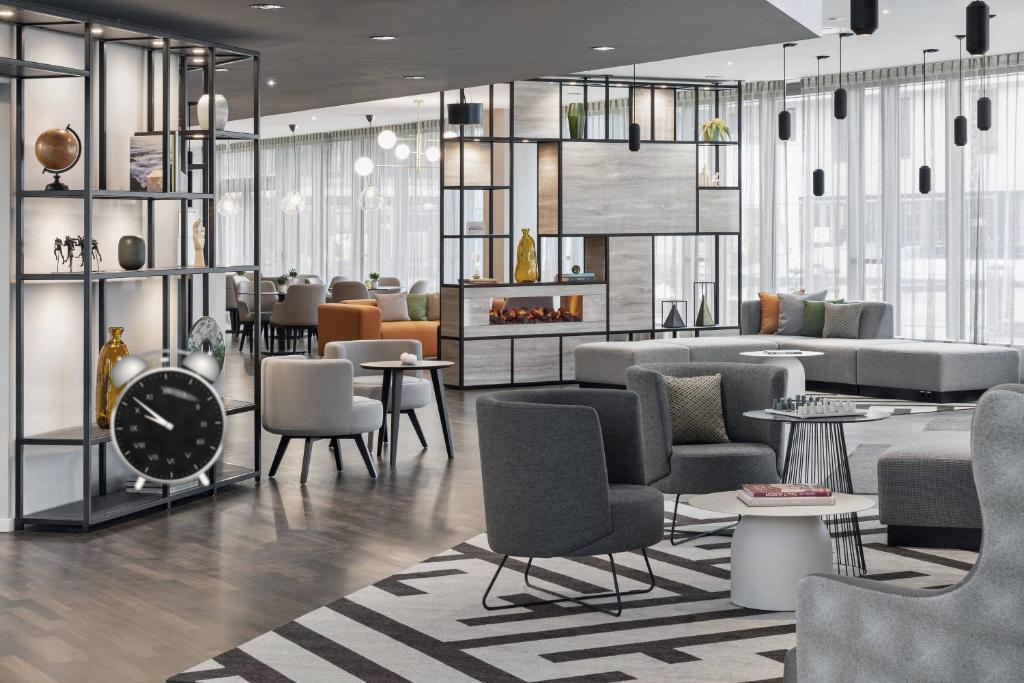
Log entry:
h=9 m=52
